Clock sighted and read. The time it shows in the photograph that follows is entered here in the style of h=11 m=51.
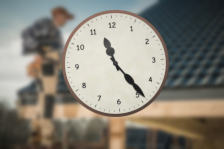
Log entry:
h=11 m=24
